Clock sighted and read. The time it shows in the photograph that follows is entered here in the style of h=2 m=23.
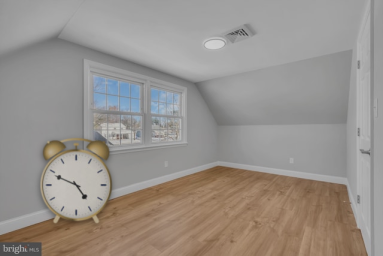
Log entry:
h=4 m=49
